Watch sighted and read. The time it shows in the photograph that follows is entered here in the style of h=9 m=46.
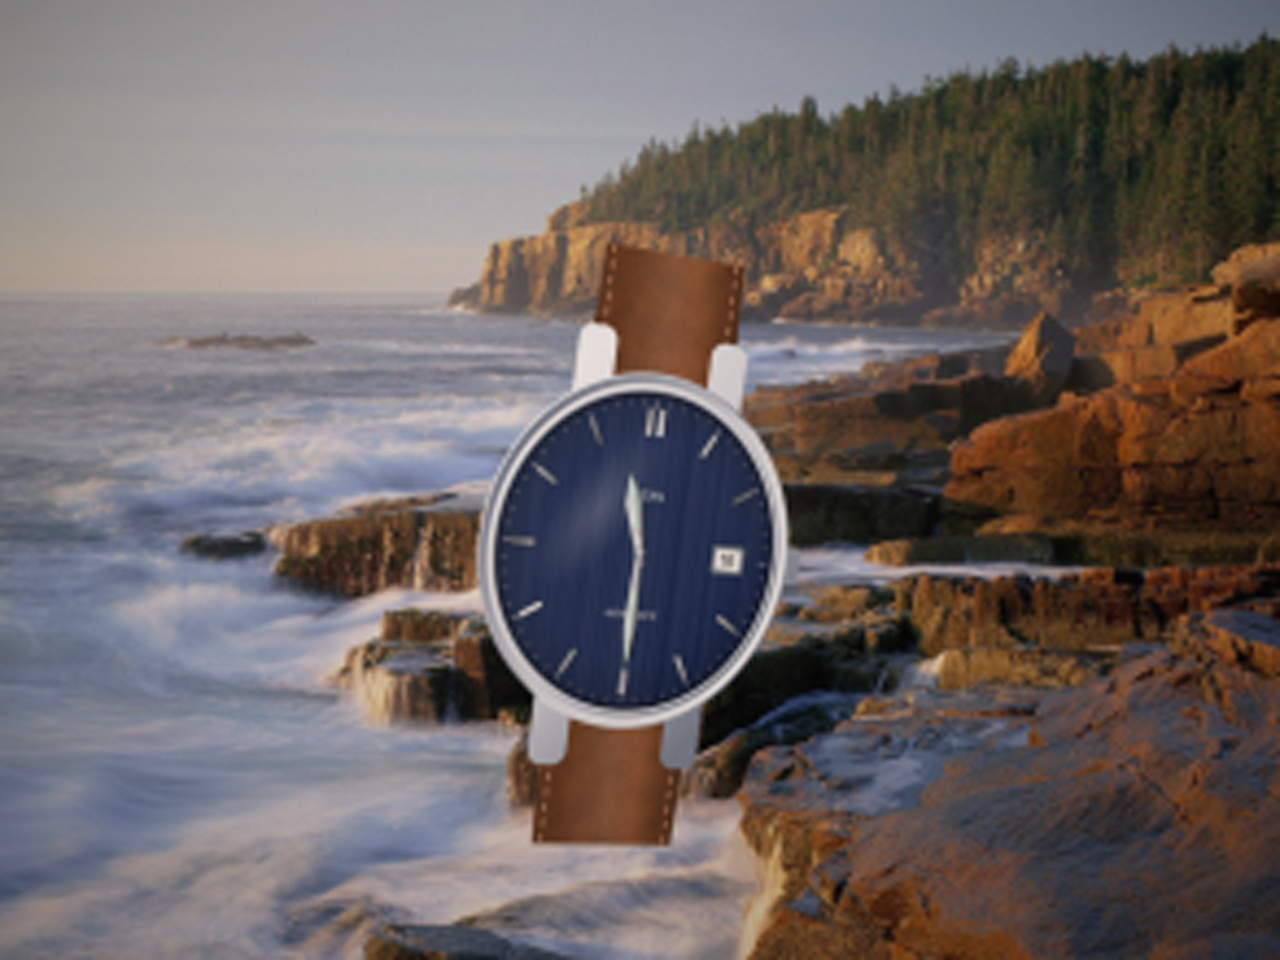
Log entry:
h=11 m=30
